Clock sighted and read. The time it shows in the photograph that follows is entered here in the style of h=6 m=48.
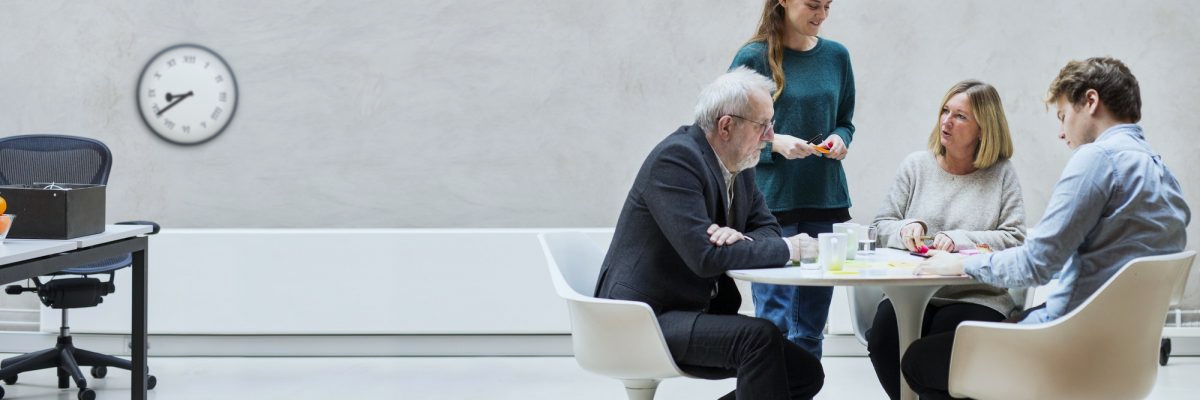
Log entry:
h=8 m=39
